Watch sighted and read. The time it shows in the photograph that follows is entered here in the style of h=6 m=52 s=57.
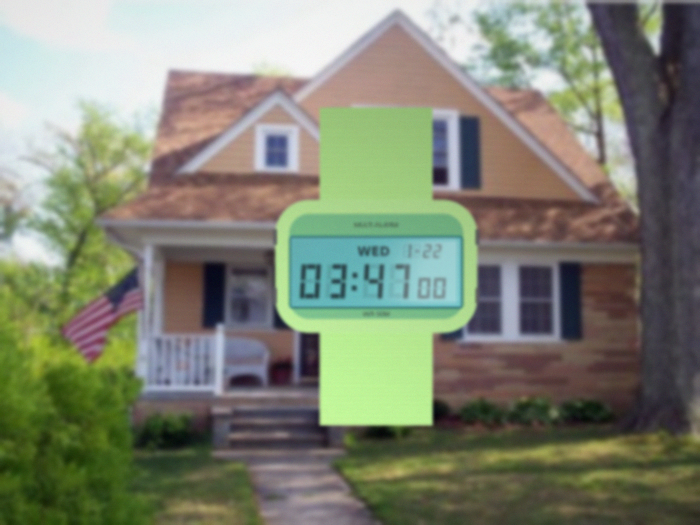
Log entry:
h=3 m=47 s=0
